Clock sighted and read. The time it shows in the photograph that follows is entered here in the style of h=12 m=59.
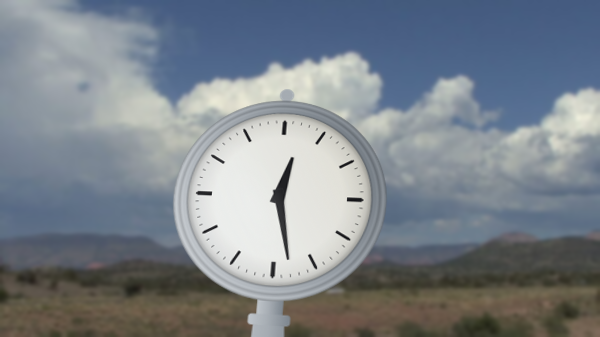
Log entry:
h=12 m=28
